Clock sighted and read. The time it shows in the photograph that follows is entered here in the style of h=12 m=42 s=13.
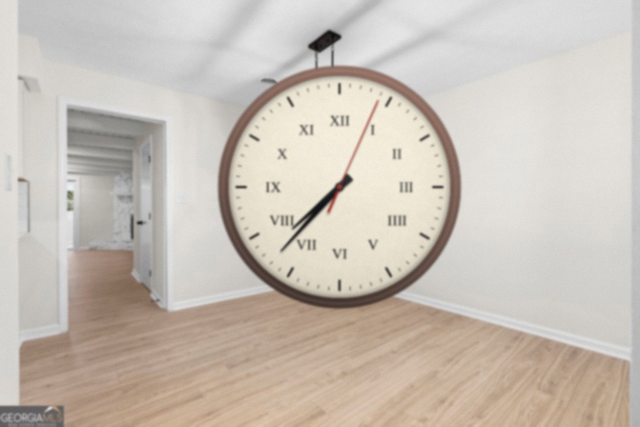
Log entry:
h=7 m=37 s=4
